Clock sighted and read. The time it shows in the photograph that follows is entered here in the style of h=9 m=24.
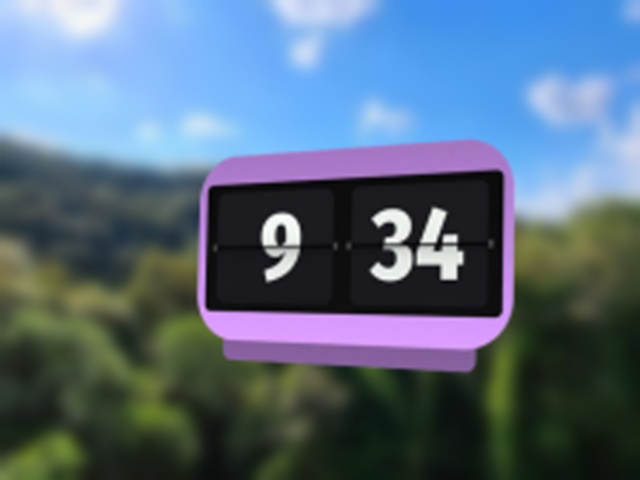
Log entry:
h=9 m=34
